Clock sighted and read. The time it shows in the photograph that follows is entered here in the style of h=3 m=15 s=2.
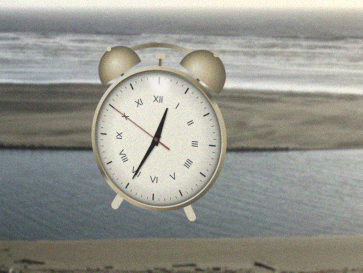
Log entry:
h=12 m=34 s=50
